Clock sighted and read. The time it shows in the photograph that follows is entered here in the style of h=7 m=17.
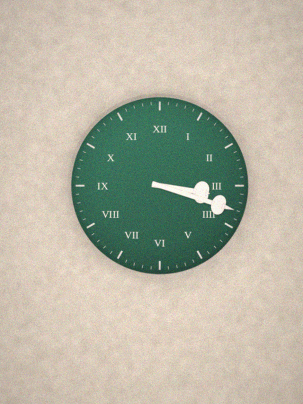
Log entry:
h=3 m=18
